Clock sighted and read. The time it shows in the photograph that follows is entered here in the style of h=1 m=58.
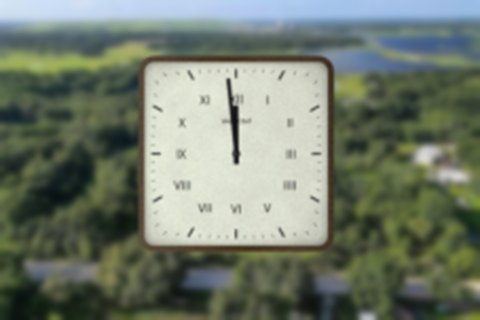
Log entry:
h=11 m=59
